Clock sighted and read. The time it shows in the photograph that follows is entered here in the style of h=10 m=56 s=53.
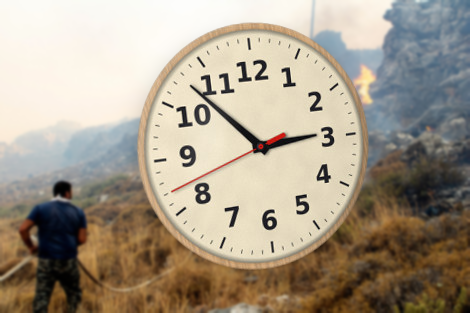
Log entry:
h=2 m=52 s=42
